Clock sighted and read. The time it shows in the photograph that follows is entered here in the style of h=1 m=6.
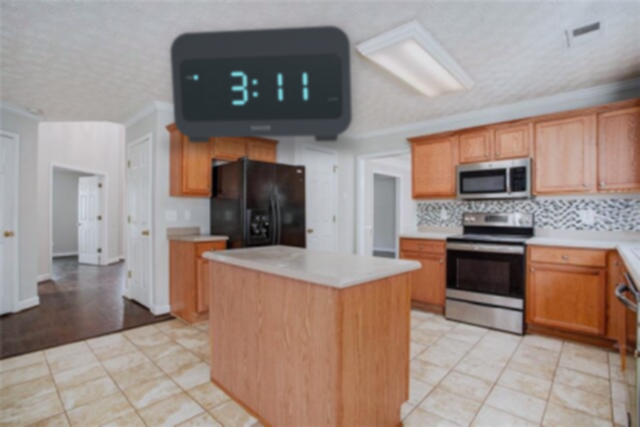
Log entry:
h=3 m=11
